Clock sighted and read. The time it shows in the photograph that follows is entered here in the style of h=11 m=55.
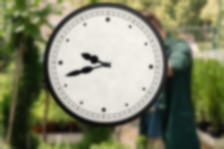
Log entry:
h=9 m=42
